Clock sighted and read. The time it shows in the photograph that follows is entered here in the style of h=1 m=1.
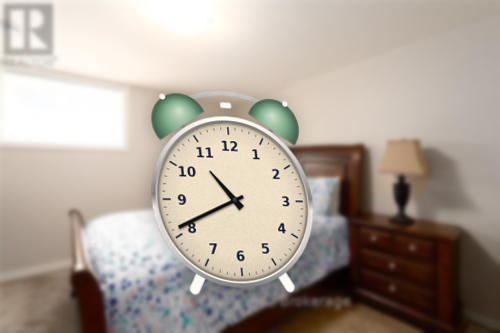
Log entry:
h=10 m=41
